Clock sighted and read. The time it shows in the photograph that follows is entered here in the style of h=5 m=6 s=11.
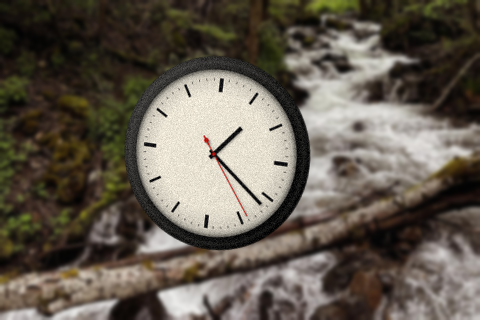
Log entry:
h=1 m=21 s=24
